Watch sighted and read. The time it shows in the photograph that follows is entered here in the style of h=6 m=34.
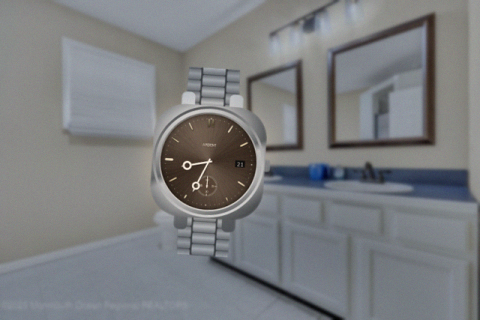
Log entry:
h=8 m=34
